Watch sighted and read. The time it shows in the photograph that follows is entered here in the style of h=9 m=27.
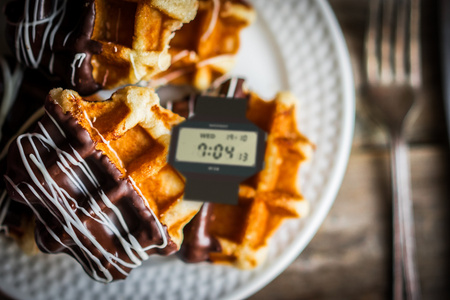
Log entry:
h=7 m=4
